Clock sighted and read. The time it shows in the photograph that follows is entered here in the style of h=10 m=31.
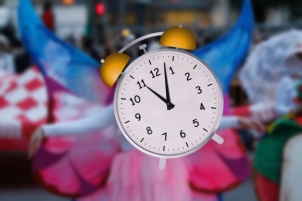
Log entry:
h=11 m=3
